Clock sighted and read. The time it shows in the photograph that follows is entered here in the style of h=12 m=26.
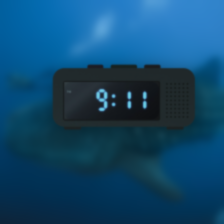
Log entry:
h=9 m=11
